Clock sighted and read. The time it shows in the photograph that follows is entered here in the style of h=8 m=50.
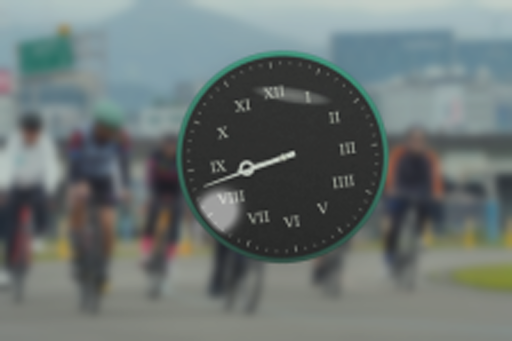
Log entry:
h=8 m=43
